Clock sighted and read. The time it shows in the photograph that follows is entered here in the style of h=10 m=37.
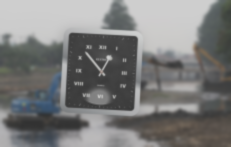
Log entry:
h=12 m=53
